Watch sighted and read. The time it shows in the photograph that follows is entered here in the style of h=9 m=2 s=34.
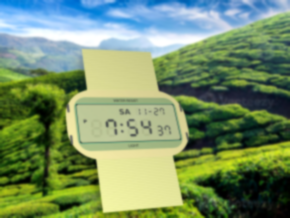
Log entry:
h=7 m=54 s=37
